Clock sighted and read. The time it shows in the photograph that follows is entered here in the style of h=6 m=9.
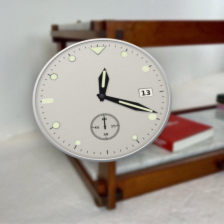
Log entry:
h=12 m=19
